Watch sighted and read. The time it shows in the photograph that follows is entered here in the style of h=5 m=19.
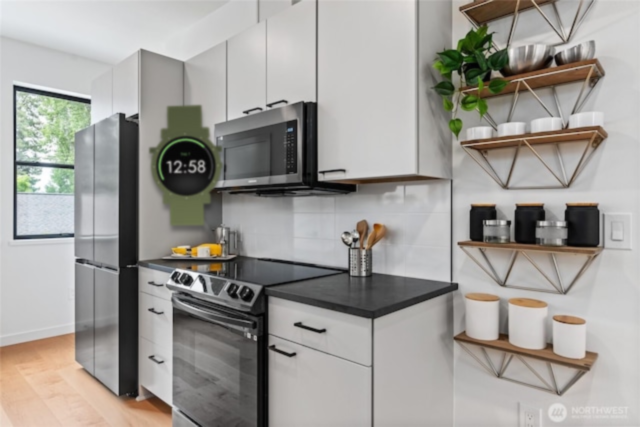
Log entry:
h=12 m=58
